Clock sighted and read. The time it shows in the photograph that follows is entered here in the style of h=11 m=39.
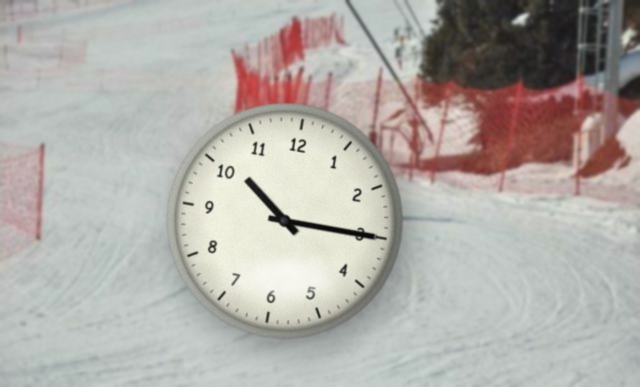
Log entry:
h=10 m=15
